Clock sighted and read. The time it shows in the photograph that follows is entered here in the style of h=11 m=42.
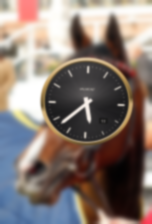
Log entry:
h=5 m=38
